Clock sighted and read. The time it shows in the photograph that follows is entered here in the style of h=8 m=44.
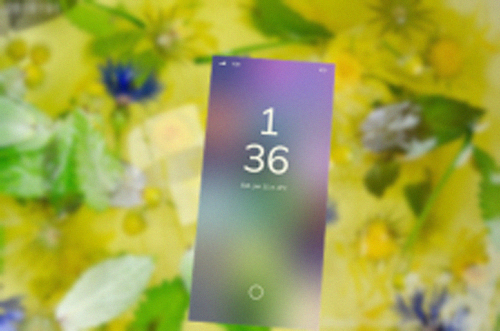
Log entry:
h=1 m=36
